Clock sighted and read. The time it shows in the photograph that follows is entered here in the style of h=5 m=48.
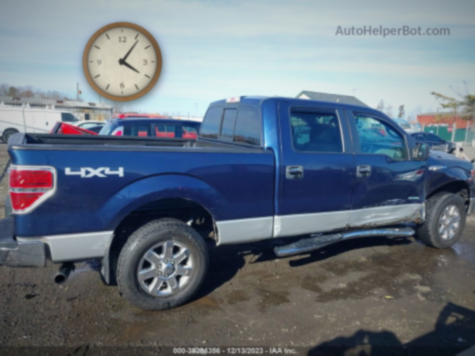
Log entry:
h=4 m=6
